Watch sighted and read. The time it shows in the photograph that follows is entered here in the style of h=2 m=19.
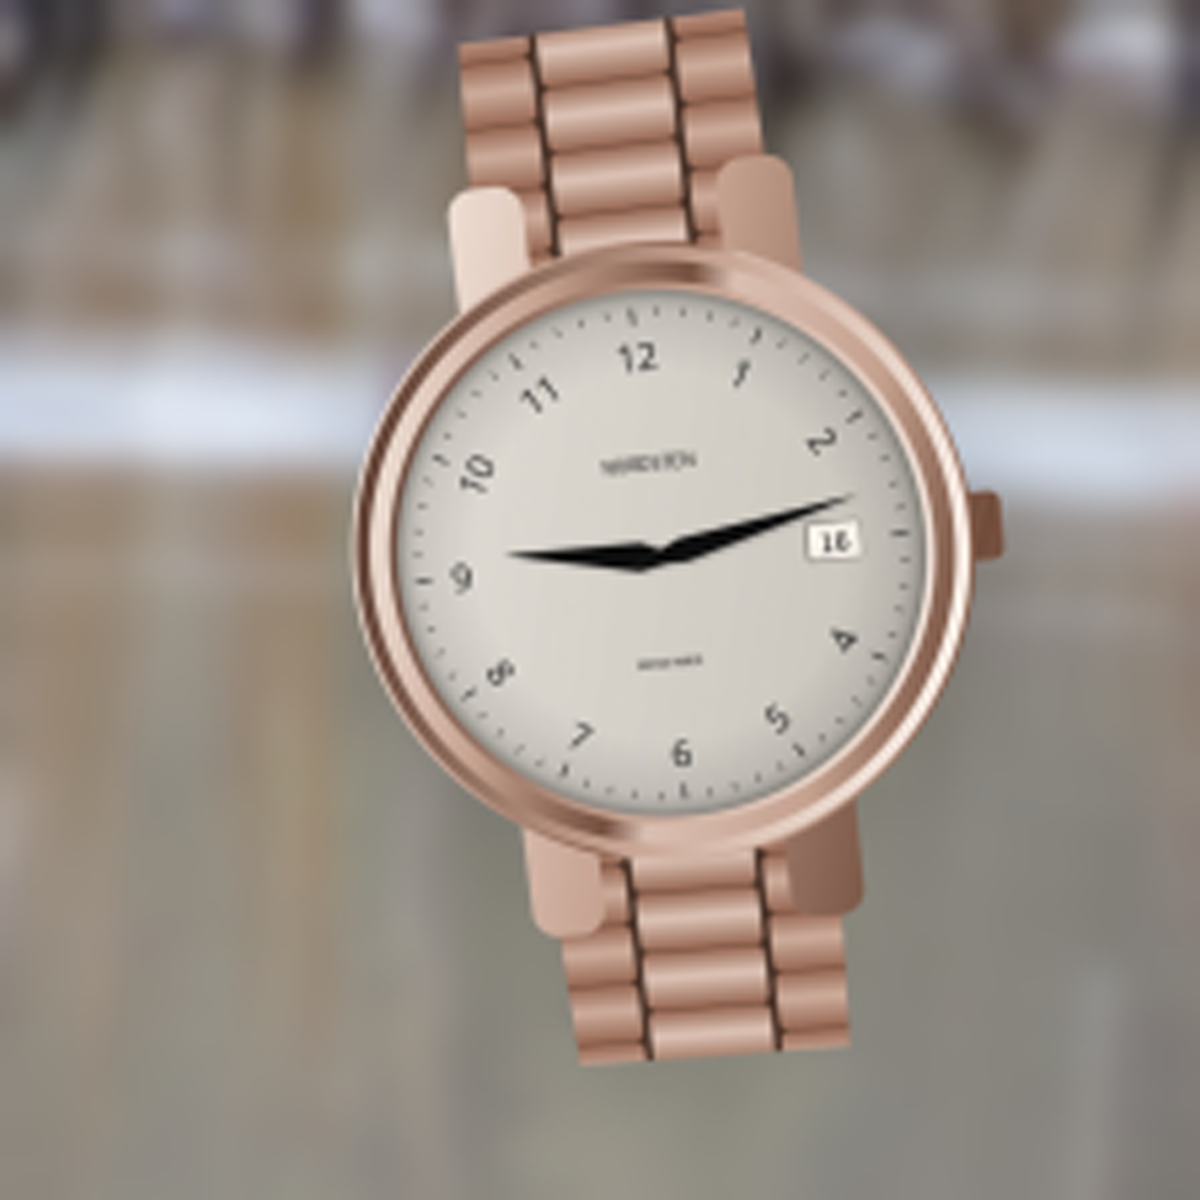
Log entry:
h=9 m=13
